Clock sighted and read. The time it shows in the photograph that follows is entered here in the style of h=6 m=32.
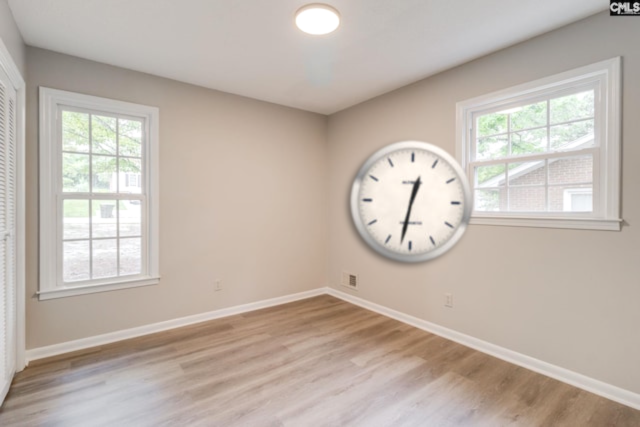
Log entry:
h=12 m=32
